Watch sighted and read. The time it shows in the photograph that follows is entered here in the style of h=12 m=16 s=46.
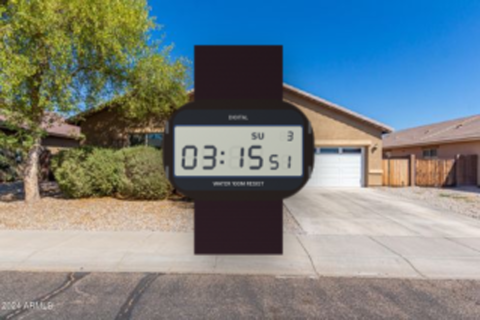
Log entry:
h=3 m=15 s=51
